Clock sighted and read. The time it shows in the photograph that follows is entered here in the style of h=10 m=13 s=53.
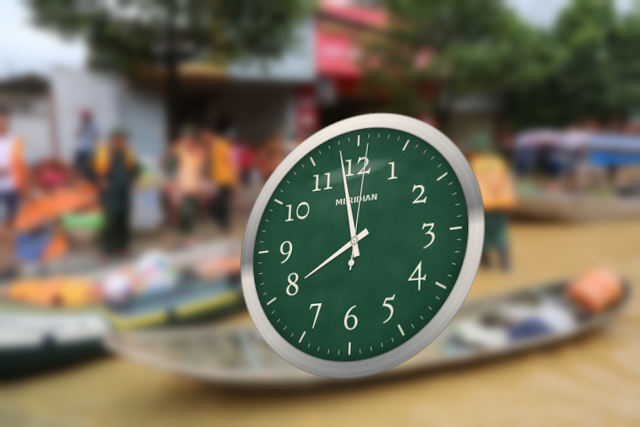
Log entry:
h=7 m=58 s=1
